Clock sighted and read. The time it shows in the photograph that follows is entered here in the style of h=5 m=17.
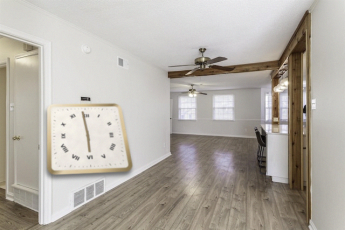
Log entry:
h=5 m=59
